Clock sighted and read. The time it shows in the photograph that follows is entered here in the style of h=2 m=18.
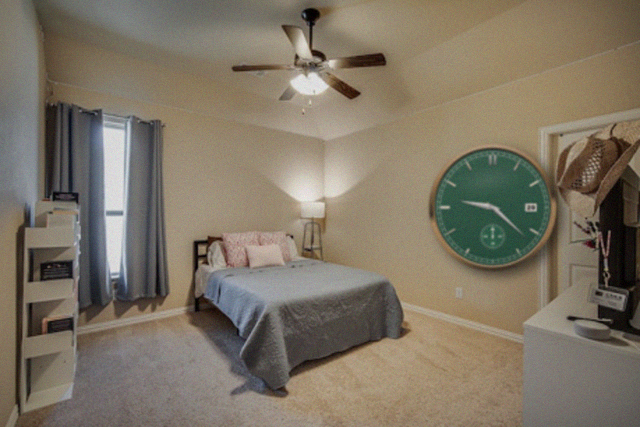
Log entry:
h=9 m=22
